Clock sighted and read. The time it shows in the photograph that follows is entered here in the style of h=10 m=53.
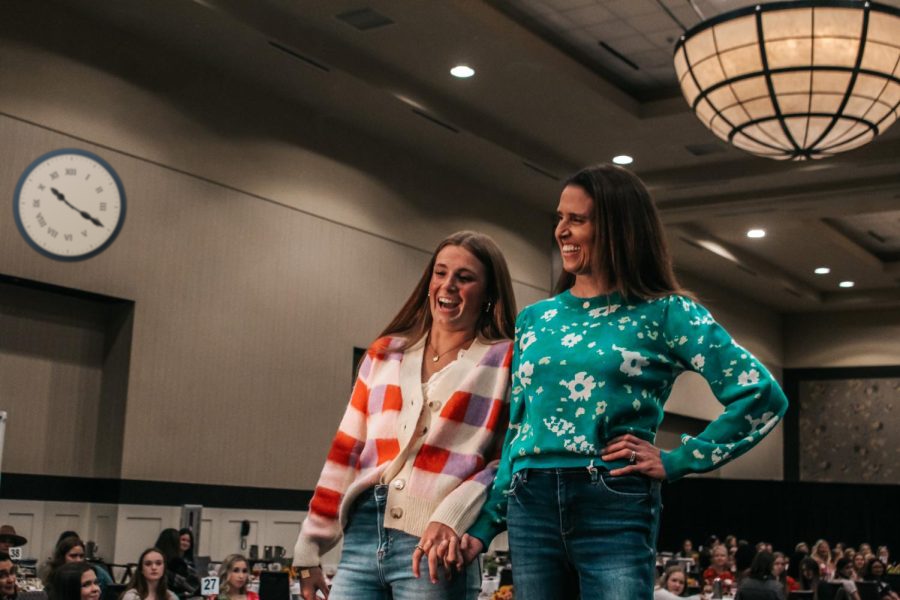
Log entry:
h=10 m=20
